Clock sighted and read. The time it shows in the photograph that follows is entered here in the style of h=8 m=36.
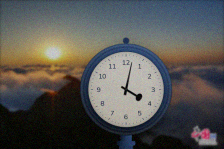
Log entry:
h=4 m=2
